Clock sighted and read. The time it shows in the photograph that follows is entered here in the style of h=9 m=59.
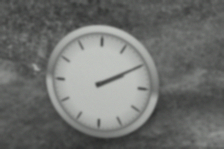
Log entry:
h=2 m=10
